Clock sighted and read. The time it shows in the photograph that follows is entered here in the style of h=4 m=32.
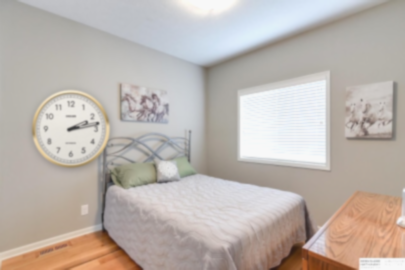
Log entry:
h=2 m=13
